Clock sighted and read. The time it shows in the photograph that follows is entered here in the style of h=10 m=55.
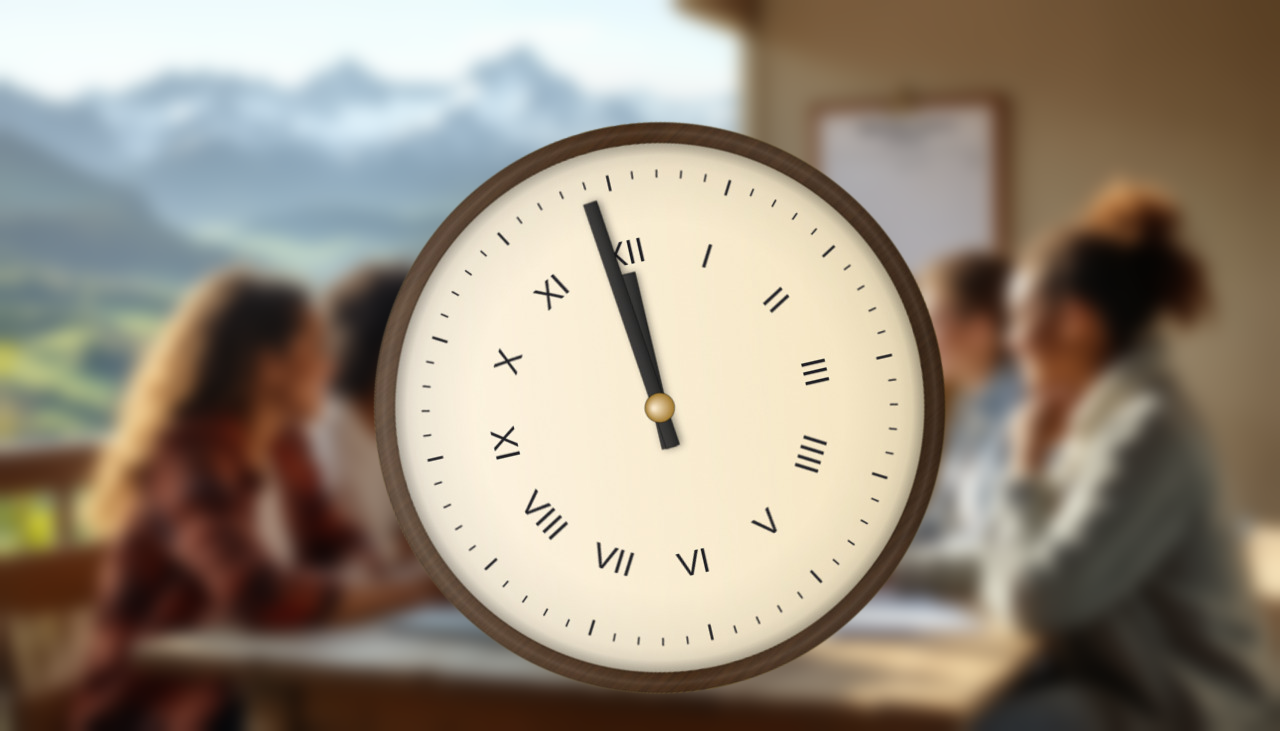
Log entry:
h=11 m=59
